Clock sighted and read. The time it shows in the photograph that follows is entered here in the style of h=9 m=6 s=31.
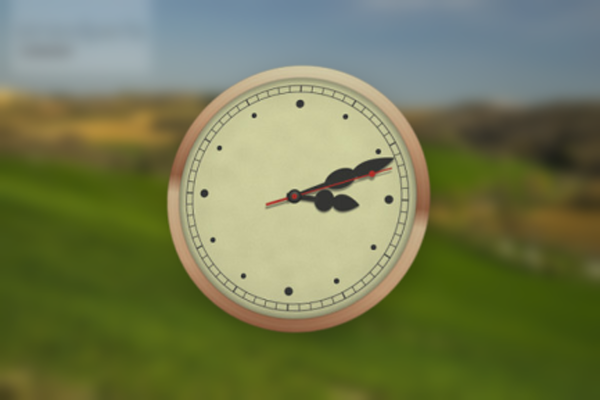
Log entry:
h=3 m=11 s=12
